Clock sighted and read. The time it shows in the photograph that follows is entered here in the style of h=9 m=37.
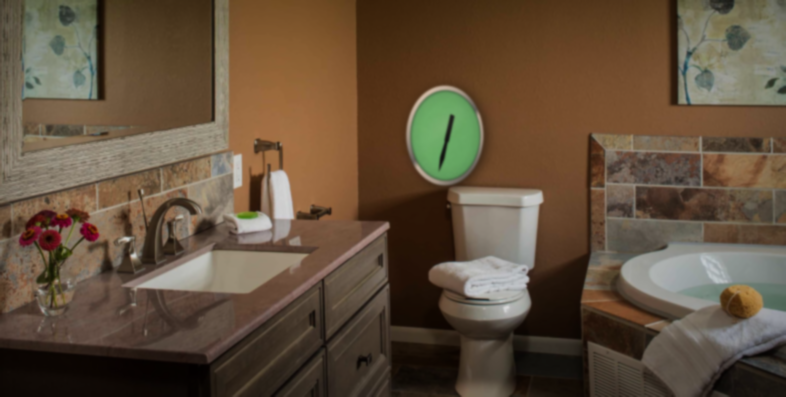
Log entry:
h=12 m=33
